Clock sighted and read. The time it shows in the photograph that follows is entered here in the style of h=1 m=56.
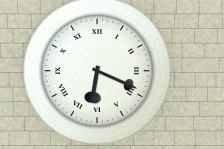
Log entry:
h=6 m=19
